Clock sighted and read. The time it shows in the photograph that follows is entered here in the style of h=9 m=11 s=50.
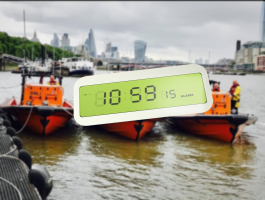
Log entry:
h=10 m=59 s=15
